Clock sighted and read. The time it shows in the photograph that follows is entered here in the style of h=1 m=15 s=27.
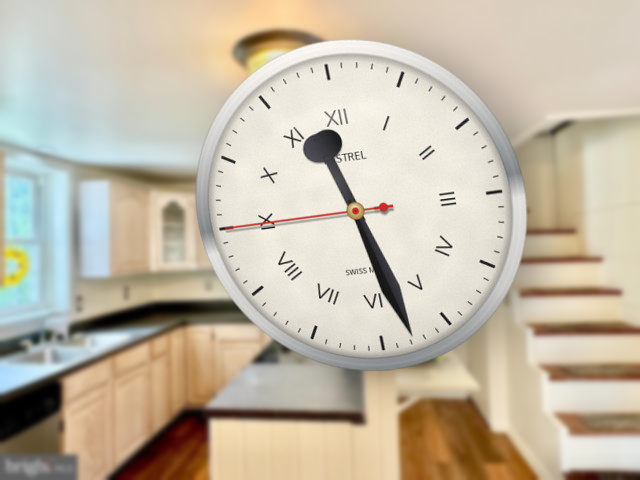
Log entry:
h=11 m=27 s=45
